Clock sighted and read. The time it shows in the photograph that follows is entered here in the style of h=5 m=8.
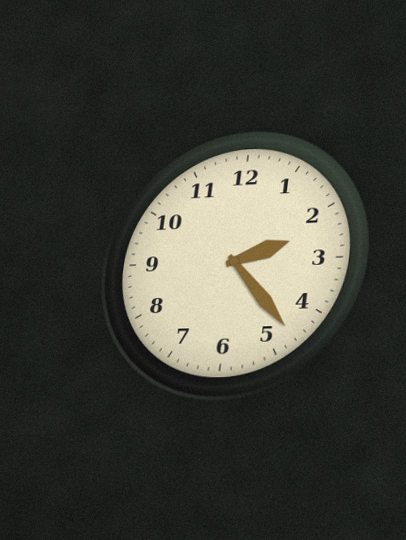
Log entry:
h=2 m=23
